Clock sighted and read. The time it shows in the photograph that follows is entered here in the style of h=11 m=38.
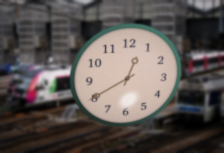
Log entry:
h=12 m=40
